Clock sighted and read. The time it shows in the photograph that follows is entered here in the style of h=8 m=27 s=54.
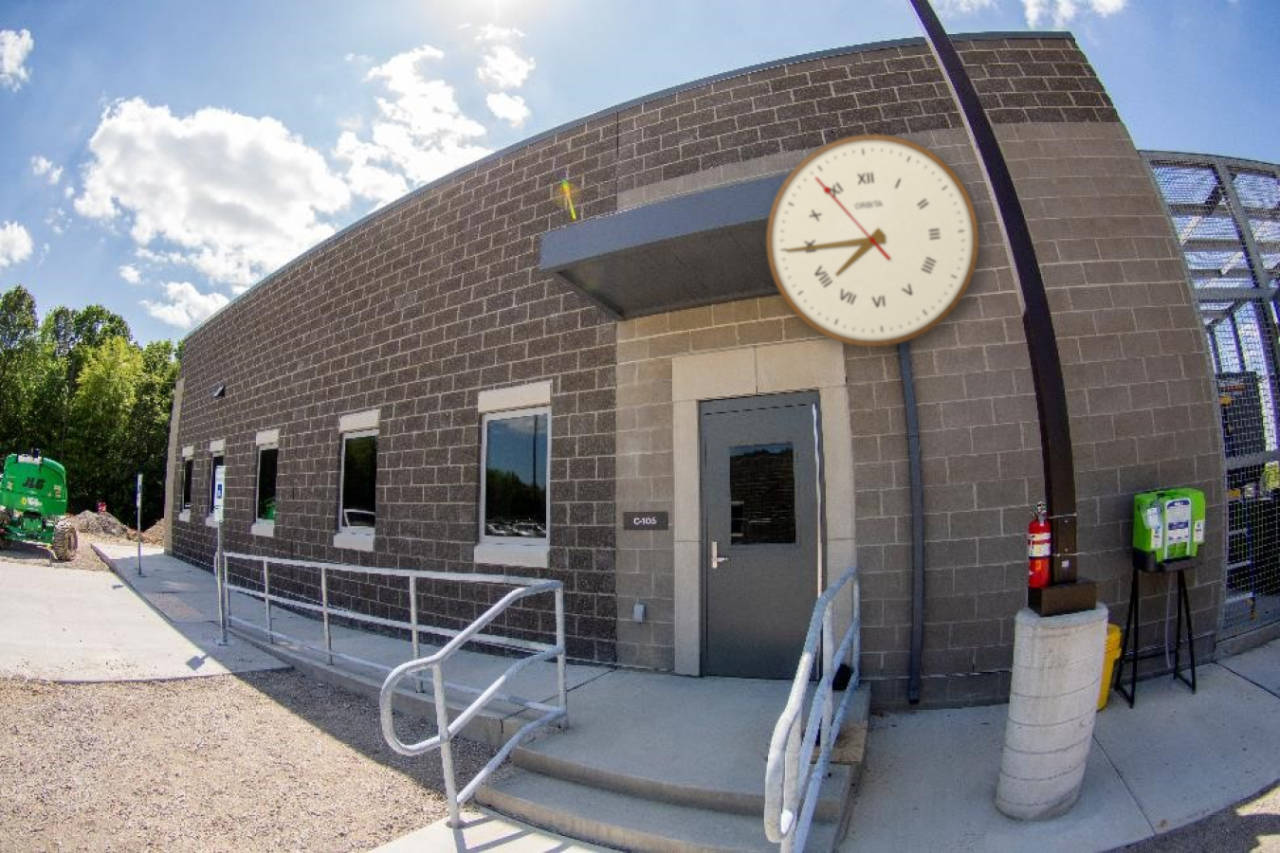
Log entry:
h=7 m=44 s=54
